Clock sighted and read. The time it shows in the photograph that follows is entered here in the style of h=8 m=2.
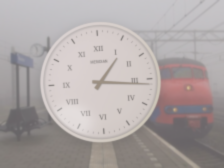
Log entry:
h=1 m=16
